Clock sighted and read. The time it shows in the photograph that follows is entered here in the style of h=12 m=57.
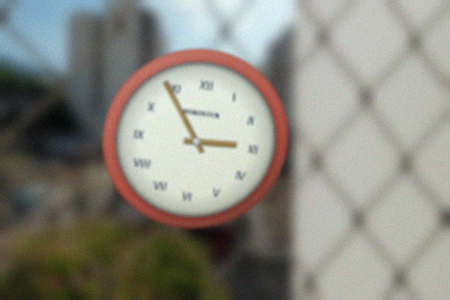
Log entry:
h=2 m=54
